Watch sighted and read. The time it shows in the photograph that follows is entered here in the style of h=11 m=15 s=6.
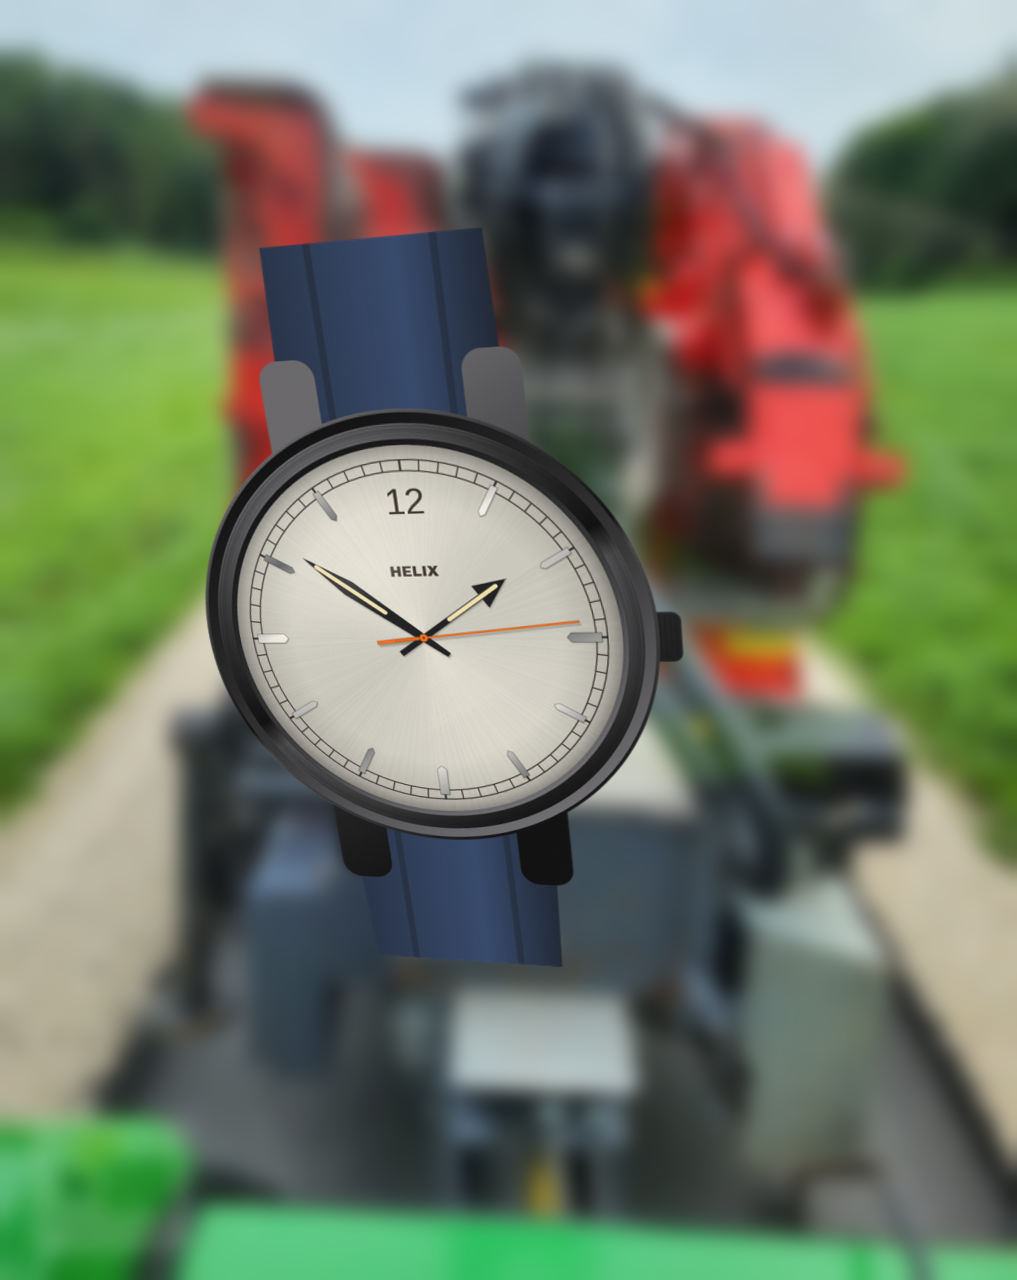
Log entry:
h=1 m=51 s=14
